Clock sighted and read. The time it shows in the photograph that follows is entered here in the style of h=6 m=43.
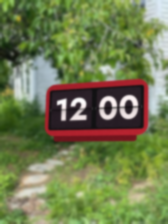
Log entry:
h=12 m=0
